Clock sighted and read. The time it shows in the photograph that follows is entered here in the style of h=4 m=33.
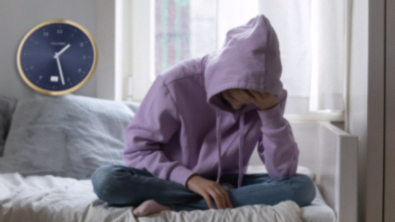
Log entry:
h=1 m=27
